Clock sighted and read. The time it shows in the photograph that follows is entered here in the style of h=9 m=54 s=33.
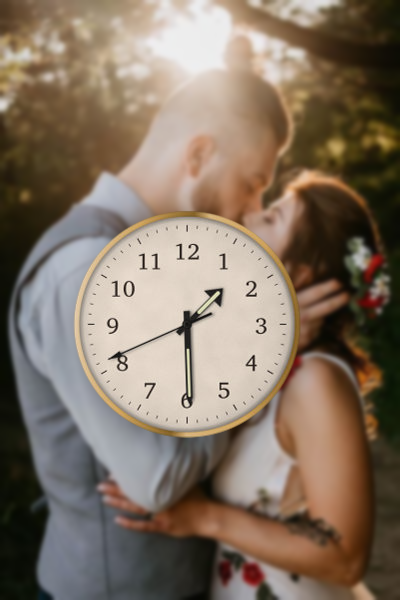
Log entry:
h=1 m=29 s=41
